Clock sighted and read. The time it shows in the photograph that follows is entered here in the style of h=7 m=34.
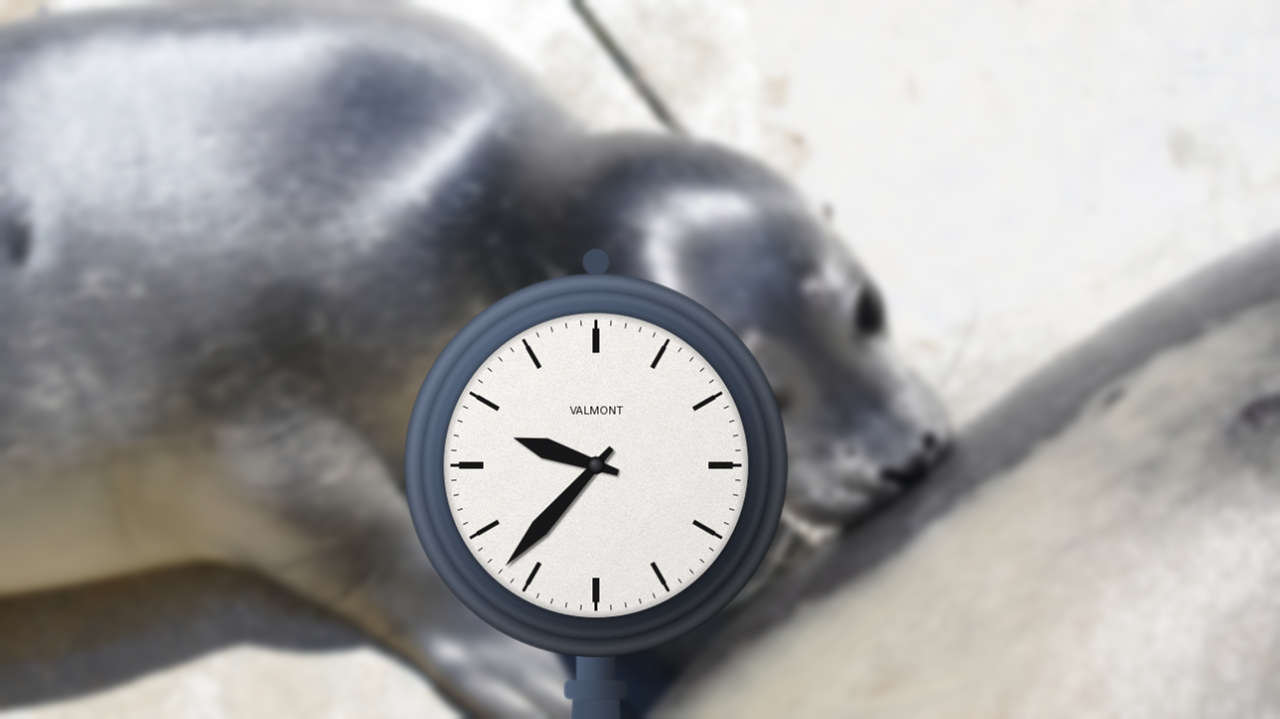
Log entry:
h=9 m=37
